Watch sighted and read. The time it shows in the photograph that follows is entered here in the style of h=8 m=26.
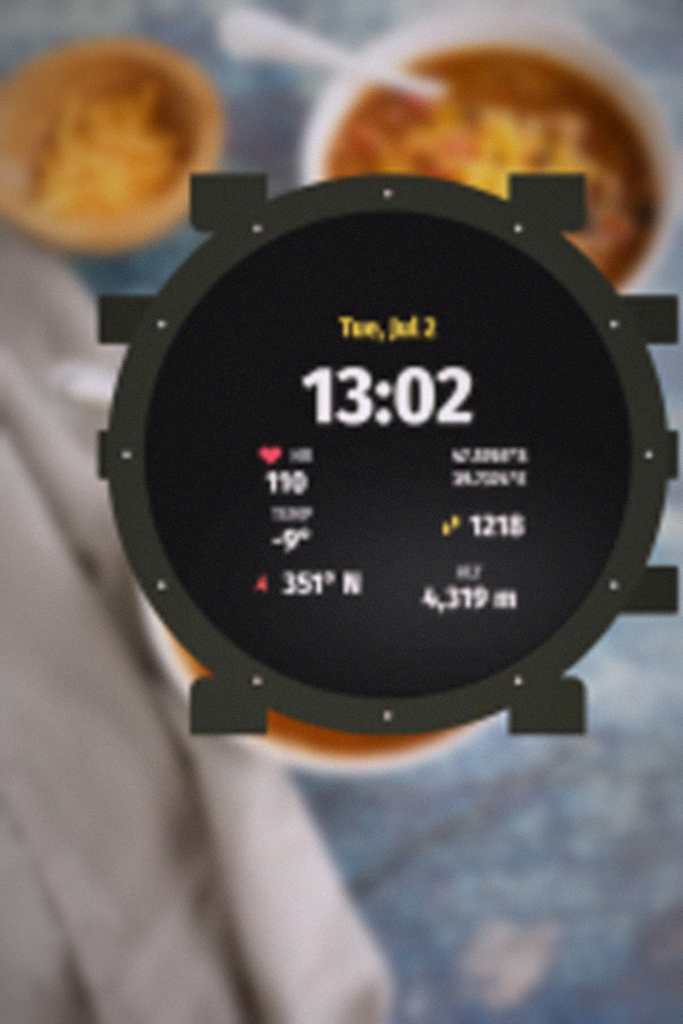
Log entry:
h=13 m=2
